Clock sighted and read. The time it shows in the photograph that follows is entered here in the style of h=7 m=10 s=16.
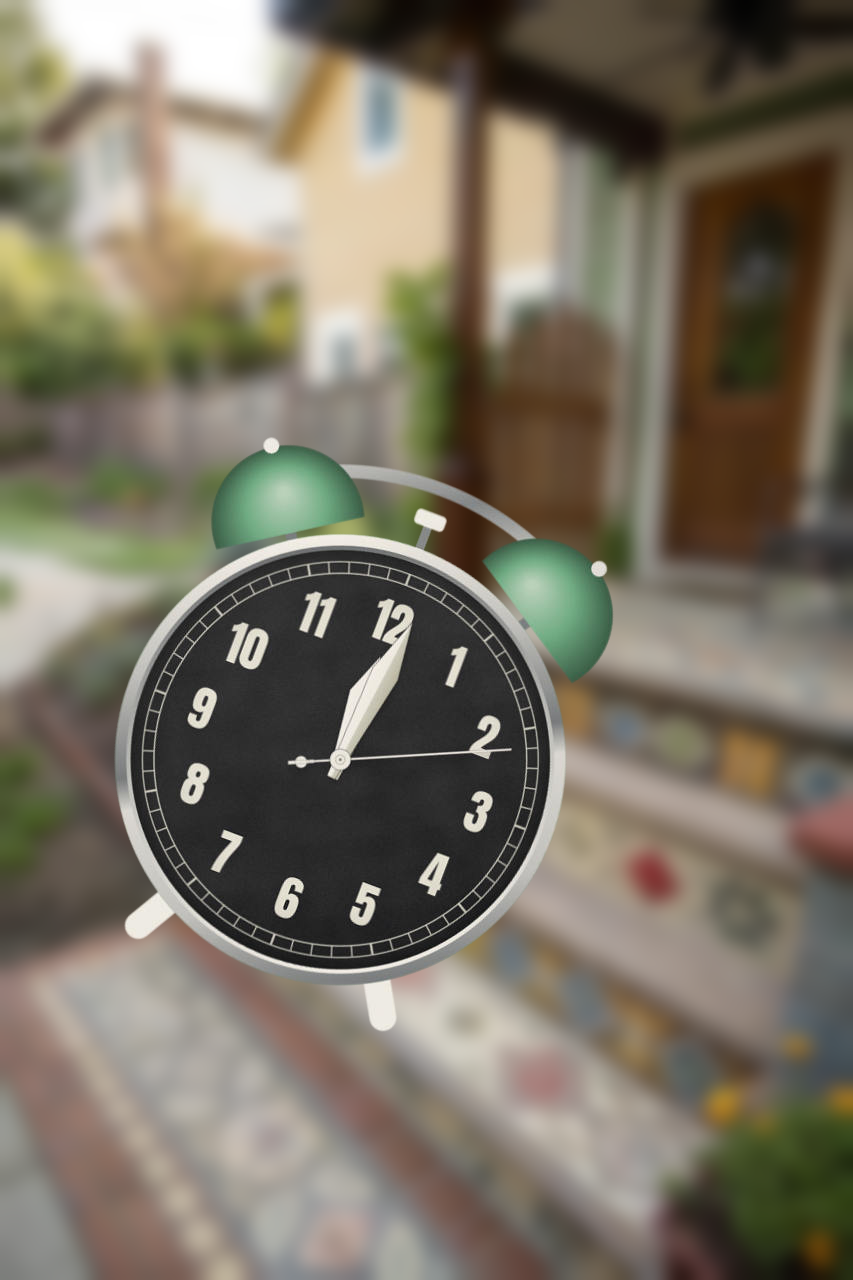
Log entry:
h=12 m=1 s=11
